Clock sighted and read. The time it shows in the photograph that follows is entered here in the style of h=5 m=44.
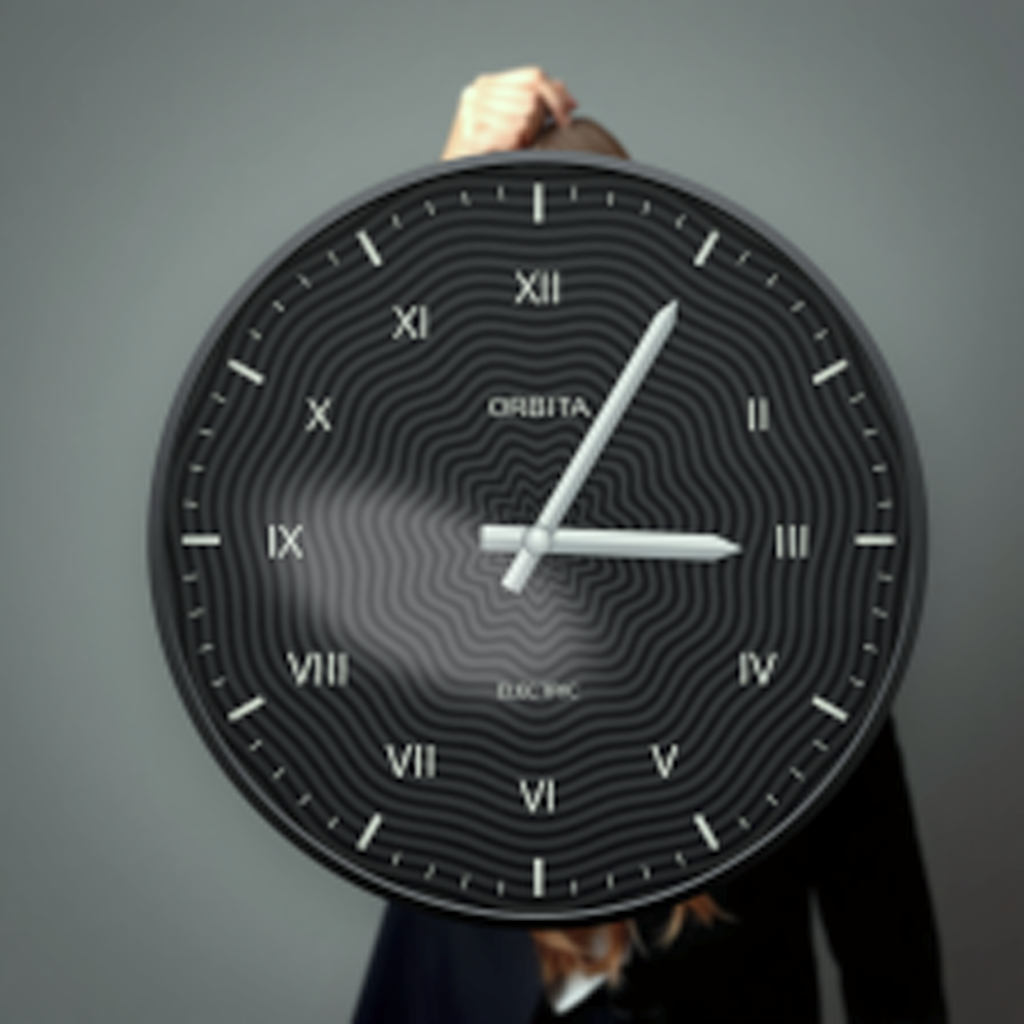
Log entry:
h=3 m=5
